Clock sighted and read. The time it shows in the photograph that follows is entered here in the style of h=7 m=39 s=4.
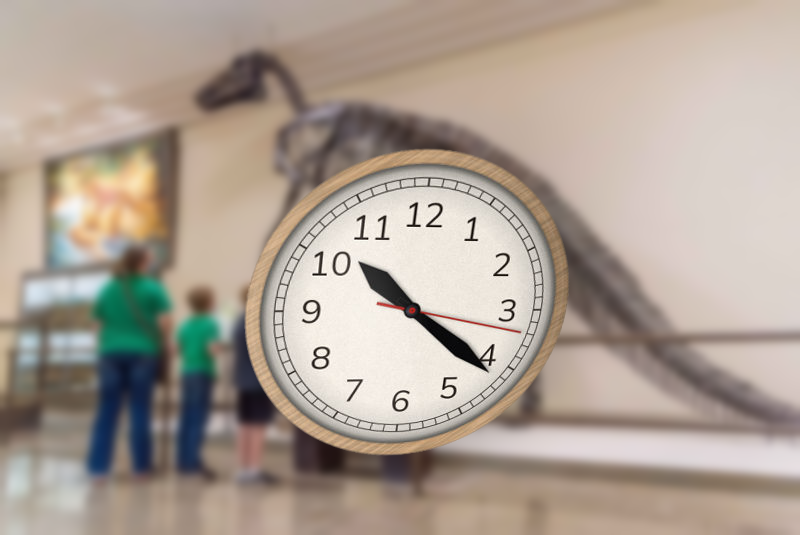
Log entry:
h=10 m=21 s=17
